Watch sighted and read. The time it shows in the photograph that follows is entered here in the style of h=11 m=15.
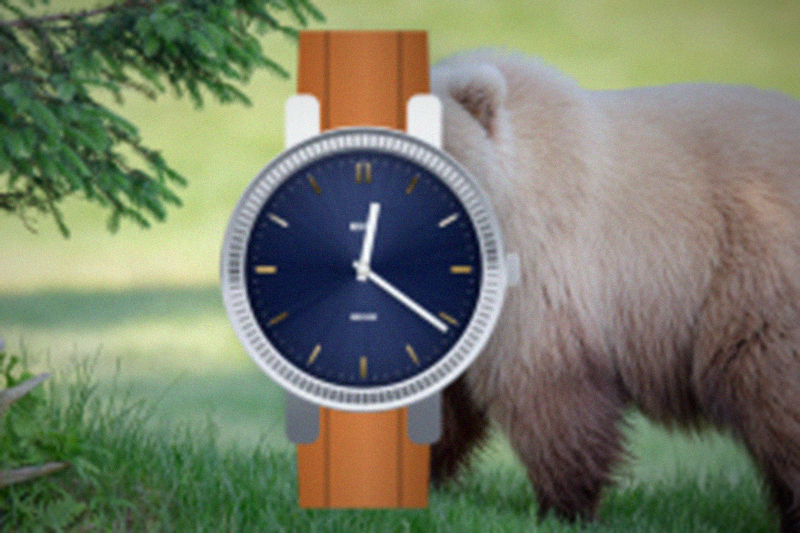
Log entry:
h=12 m=21
